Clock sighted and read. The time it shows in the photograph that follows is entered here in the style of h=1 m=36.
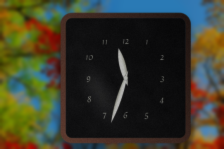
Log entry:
h=11 m=33
